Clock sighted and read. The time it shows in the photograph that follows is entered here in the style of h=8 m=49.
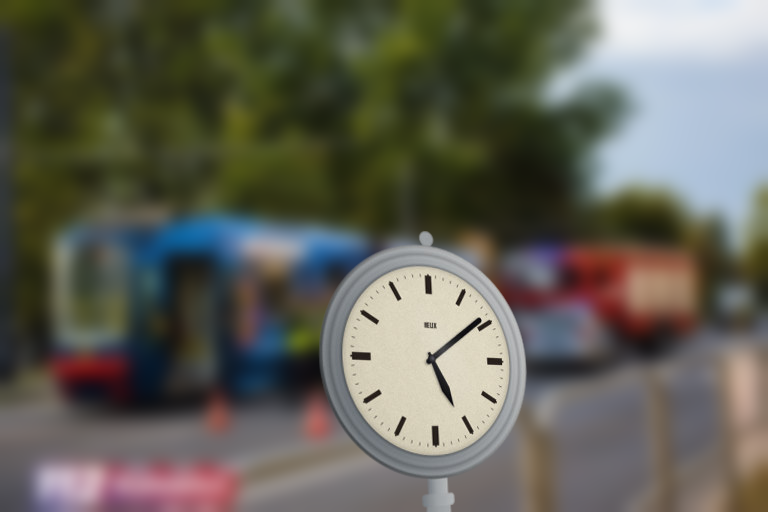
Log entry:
h=5 m=9
